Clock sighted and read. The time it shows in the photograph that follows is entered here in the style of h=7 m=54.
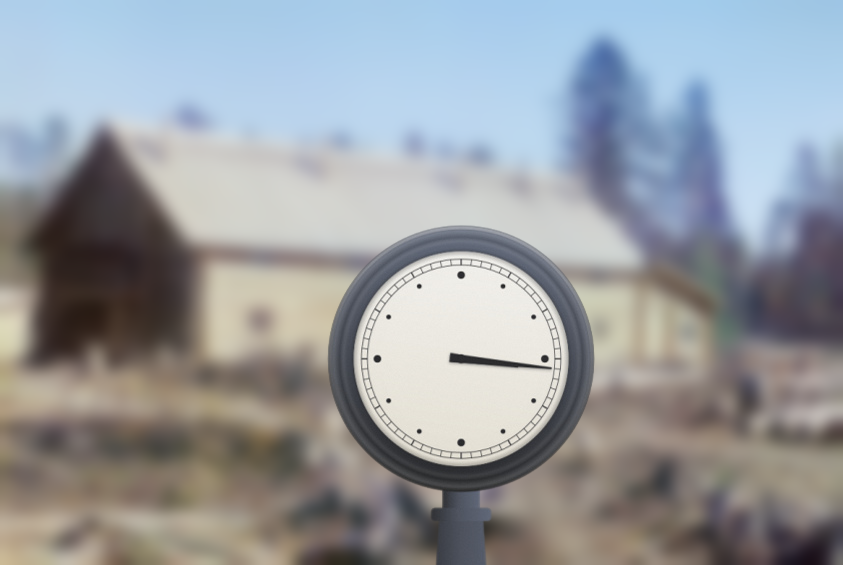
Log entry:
h=3 m=16
